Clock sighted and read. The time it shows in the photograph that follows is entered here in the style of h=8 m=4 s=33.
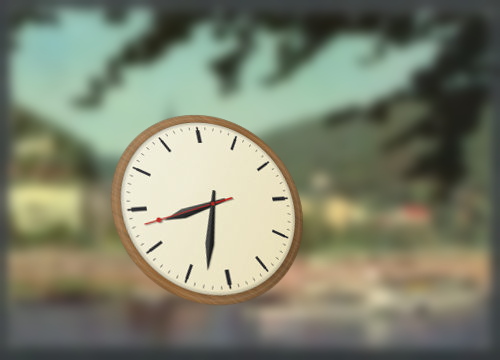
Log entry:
h=8 m=32 s=43
